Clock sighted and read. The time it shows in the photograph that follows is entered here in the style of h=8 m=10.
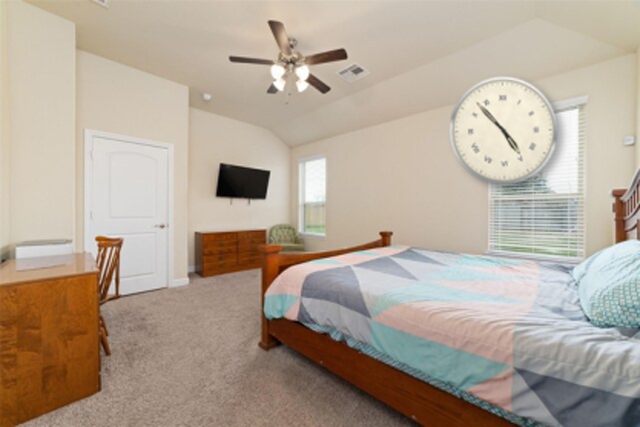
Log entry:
h=4 m=53
